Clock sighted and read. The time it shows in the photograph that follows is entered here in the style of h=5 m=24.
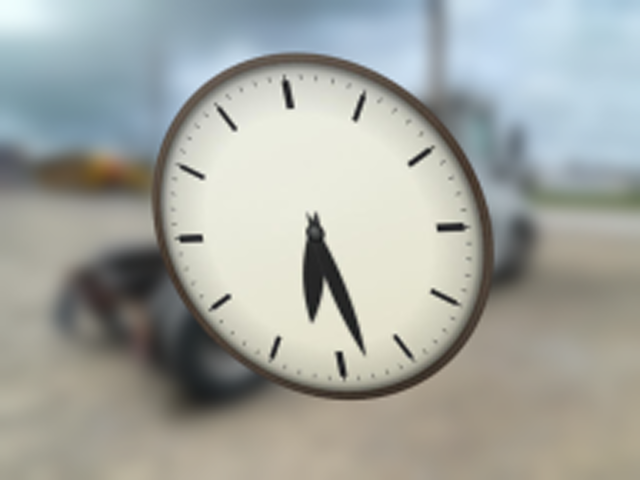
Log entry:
h=6 m=28
